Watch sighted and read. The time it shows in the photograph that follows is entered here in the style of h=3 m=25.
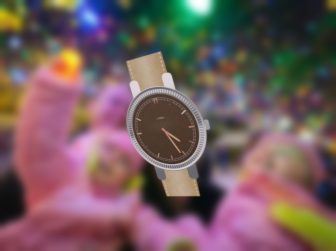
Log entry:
h=4 m=26
